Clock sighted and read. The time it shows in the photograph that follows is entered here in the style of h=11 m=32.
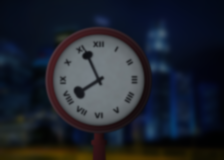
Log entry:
h=7 m=56
